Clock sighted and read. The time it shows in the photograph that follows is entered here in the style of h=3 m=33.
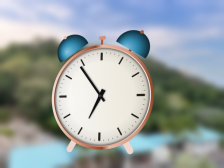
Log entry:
h=6 m=54
